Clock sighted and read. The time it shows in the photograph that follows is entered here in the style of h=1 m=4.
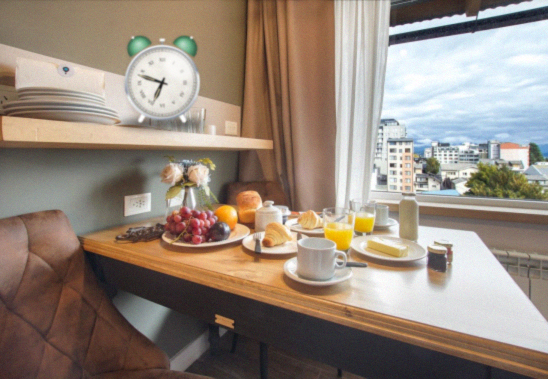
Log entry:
h=6 m=48
